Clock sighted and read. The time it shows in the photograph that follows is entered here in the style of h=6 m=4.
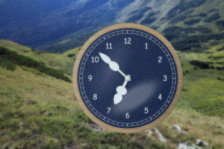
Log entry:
h=6 m=52
